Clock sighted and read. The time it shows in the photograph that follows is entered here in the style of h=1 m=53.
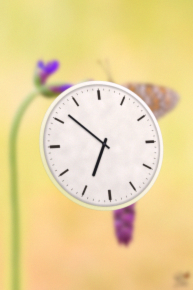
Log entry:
h=6 m=52
